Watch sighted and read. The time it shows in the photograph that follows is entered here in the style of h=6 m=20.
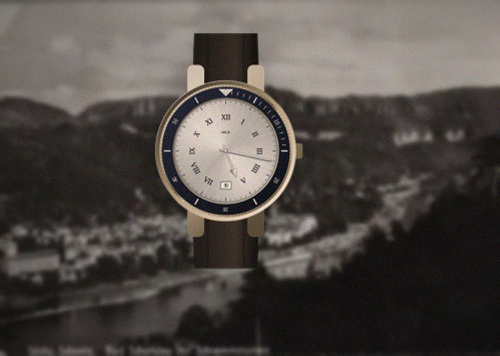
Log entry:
h=5 m=17
